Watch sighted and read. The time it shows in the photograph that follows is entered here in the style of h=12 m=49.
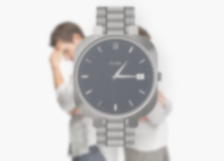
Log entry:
h=1 m=15
